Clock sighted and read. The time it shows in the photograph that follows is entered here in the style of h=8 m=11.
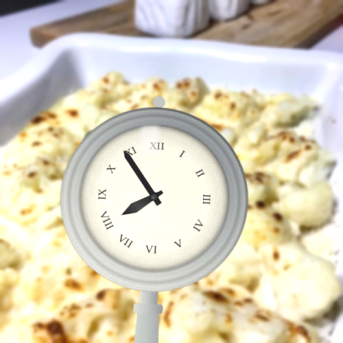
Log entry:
h=7 m=54
